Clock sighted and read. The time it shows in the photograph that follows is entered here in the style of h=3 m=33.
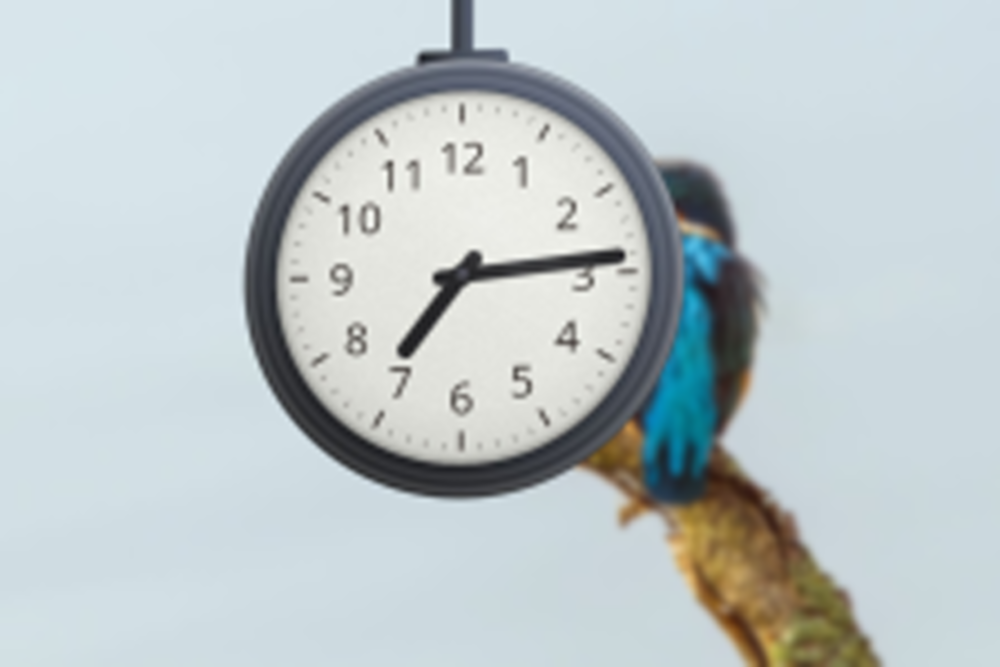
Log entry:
h=7 m=14
